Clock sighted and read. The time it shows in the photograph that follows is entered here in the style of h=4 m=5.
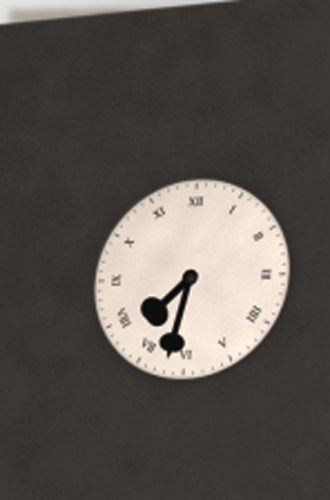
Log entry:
h=7 m=32
